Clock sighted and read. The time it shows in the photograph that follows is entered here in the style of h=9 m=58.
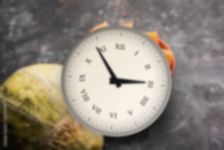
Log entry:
h=2 m=54
